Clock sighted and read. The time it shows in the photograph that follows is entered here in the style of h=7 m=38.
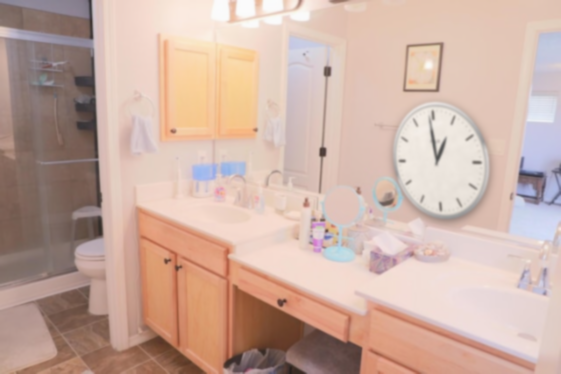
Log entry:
h=12 m=59
